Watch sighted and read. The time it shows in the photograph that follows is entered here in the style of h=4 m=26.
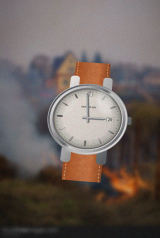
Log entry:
h=2 m=59
